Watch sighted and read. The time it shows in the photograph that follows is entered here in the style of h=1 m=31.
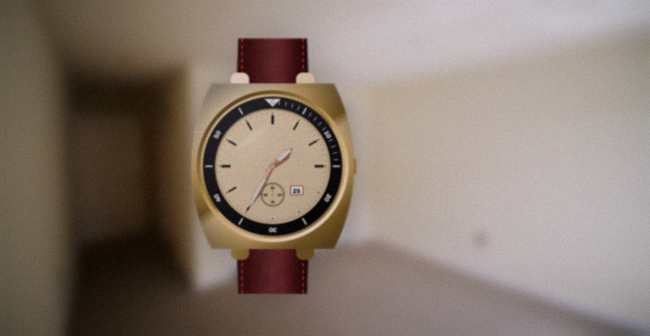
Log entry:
h=1 m=35
